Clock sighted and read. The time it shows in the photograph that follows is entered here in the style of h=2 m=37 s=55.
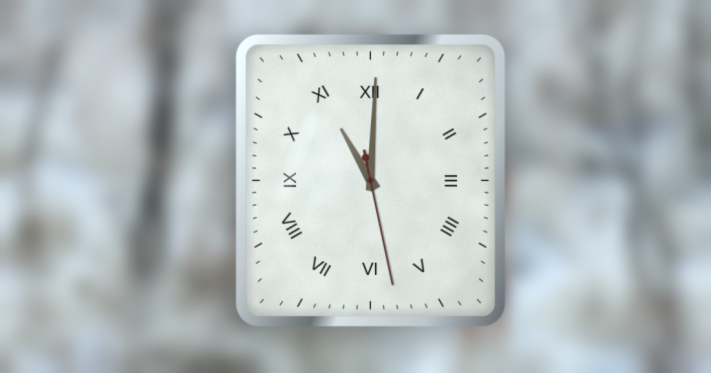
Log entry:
h=11 m=0 s=28
